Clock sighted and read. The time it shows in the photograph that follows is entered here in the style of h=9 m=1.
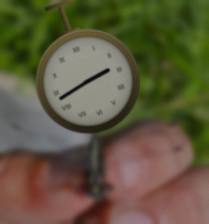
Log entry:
h=2 m=43
